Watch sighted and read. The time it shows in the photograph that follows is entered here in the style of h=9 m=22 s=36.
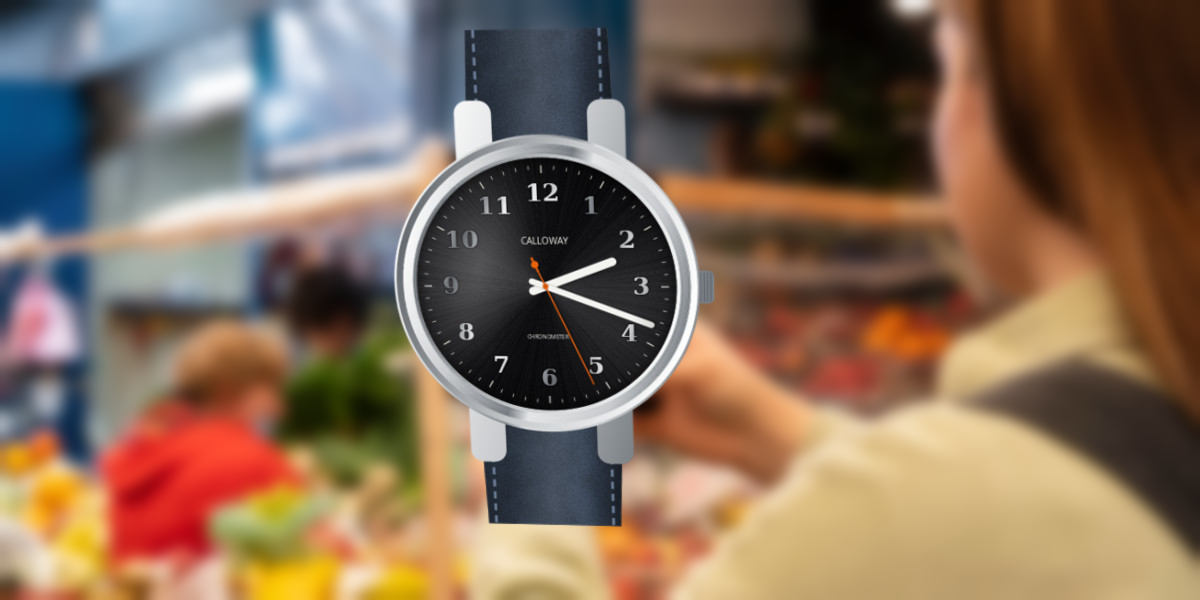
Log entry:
h=2 m=18 s=26
